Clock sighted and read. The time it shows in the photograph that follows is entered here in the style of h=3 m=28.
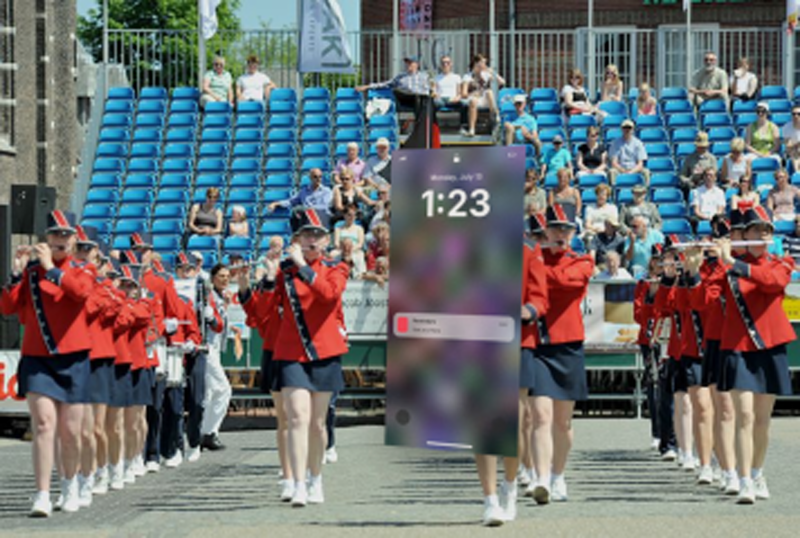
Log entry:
h=1 m=23
